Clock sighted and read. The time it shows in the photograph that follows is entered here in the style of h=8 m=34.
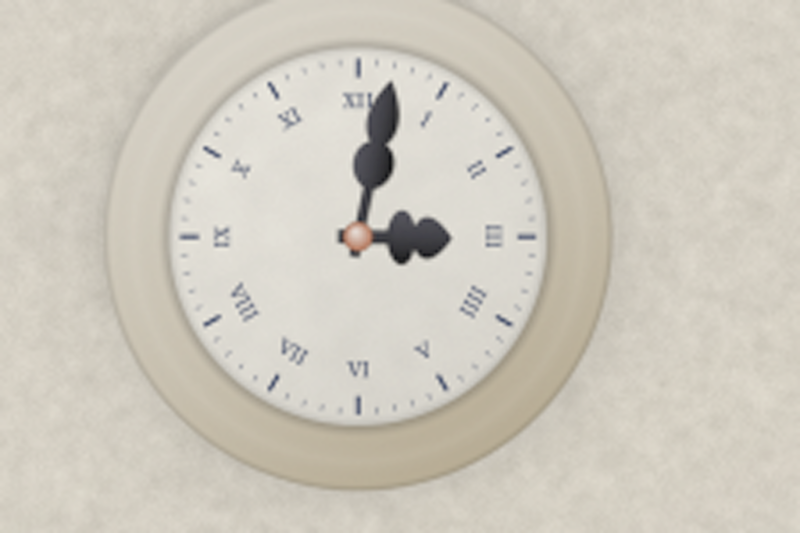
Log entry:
h=3 m=2
